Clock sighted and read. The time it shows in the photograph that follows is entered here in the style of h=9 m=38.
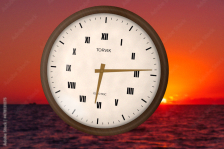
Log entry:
h=6 m=14
